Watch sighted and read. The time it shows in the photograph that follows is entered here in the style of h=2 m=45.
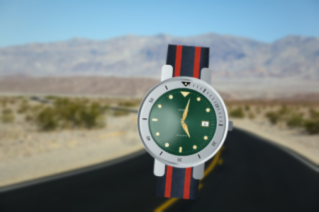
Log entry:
h=5 m=2
